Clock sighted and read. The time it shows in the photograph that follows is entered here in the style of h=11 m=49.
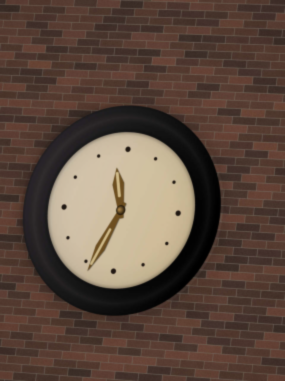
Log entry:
h=11 m=34
